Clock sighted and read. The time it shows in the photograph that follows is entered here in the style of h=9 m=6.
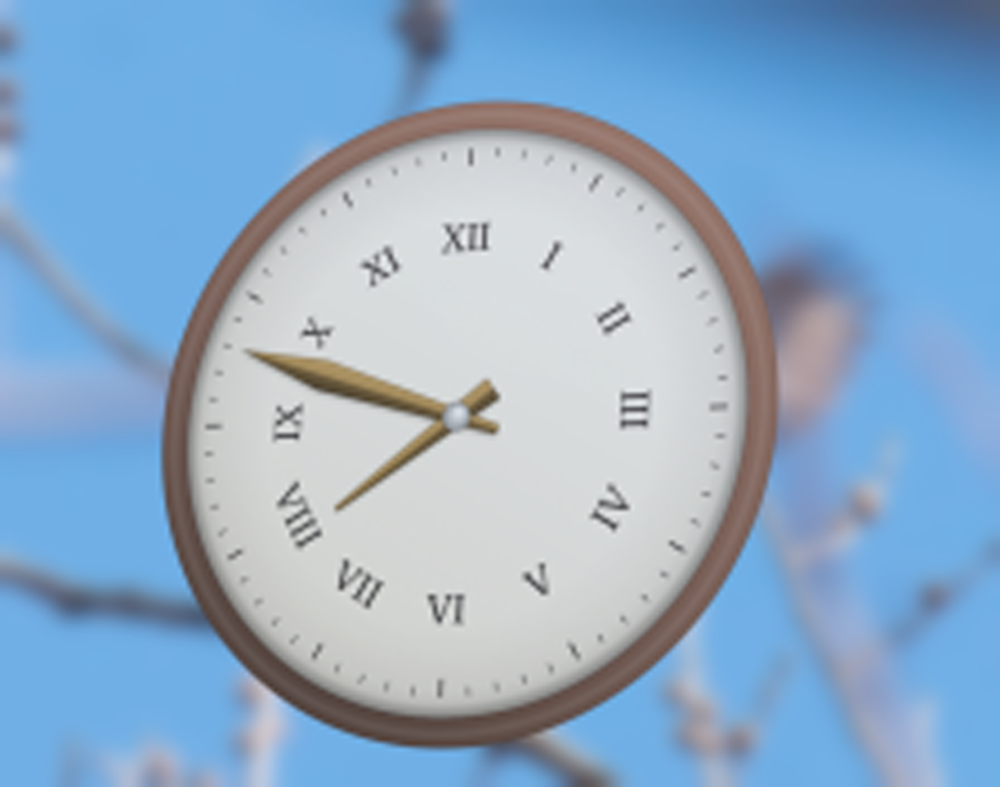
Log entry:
h=7 m=48
